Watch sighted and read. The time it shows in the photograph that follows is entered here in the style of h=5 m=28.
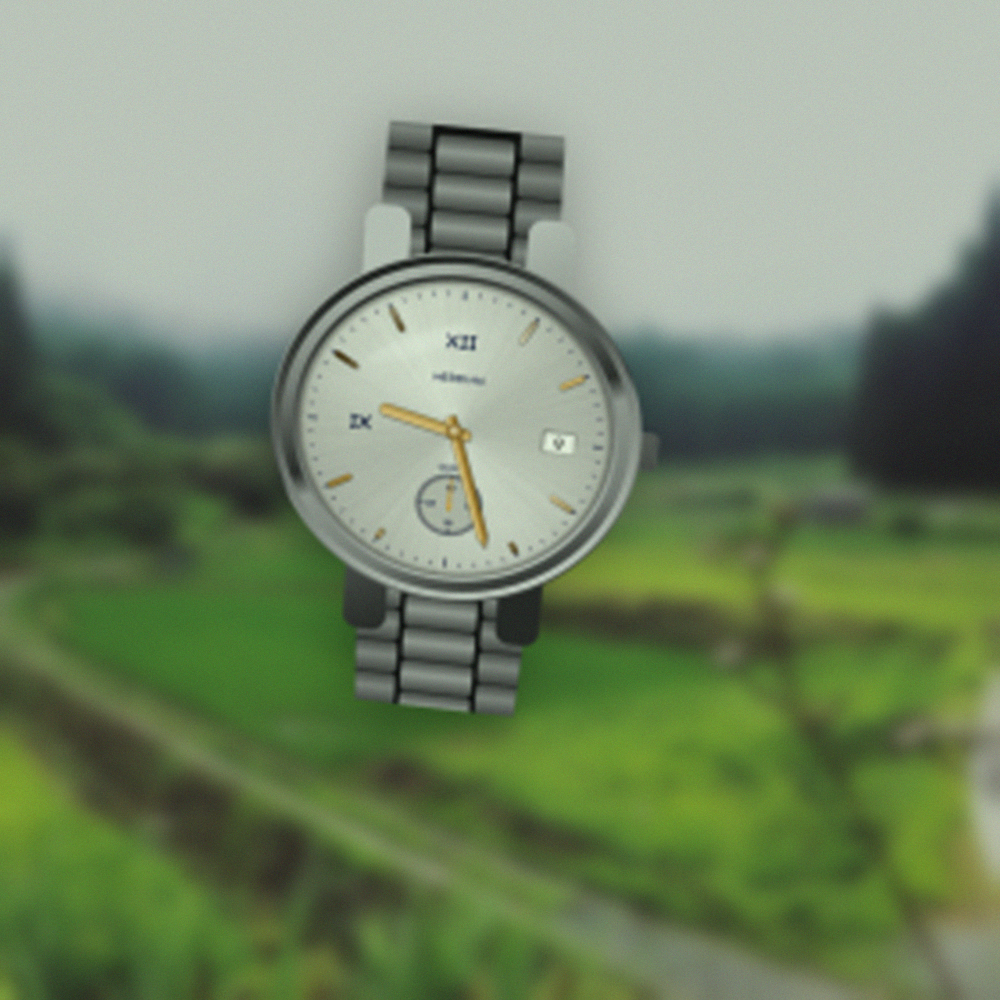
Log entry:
h=9 m=27
